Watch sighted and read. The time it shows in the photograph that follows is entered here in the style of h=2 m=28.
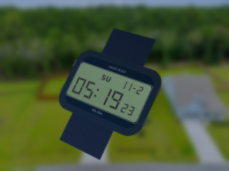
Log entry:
h=5 m=19
